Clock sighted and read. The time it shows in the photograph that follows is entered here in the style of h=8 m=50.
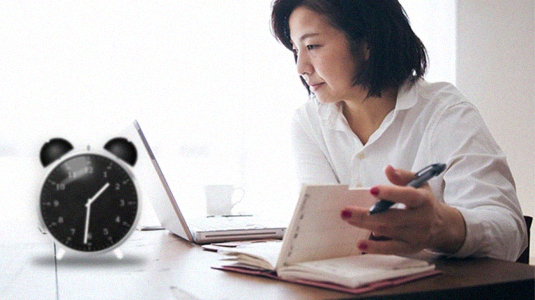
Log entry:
h=1 m=31
